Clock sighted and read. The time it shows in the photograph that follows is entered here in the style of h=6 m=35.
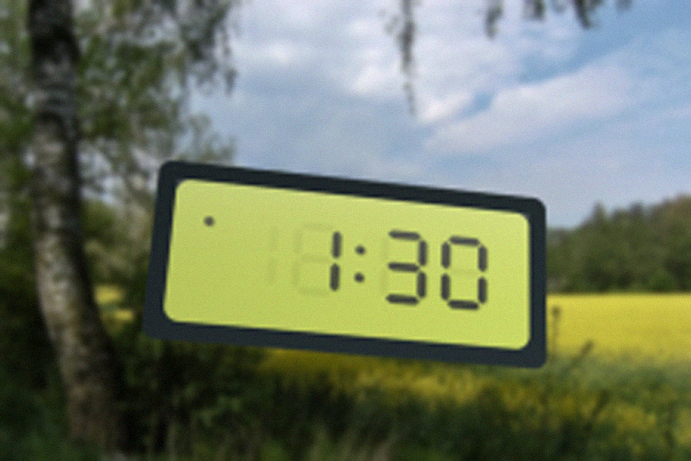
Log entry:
h=1 m=30
